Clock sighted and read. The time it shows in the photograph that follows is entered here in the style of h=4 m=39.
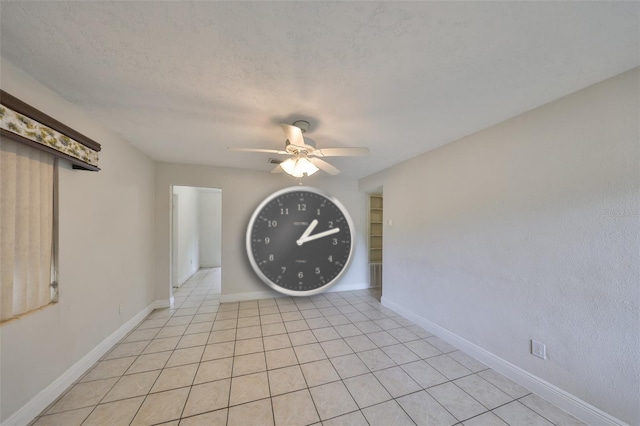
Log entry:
h=1 m=12
